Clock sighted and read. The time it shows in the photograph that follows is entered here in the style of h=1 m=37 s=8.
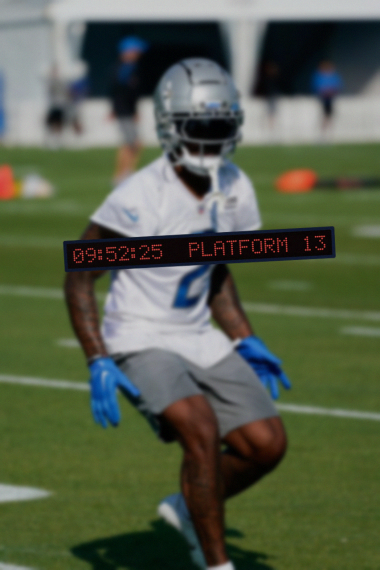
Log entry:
h=9 m=52 s=25
